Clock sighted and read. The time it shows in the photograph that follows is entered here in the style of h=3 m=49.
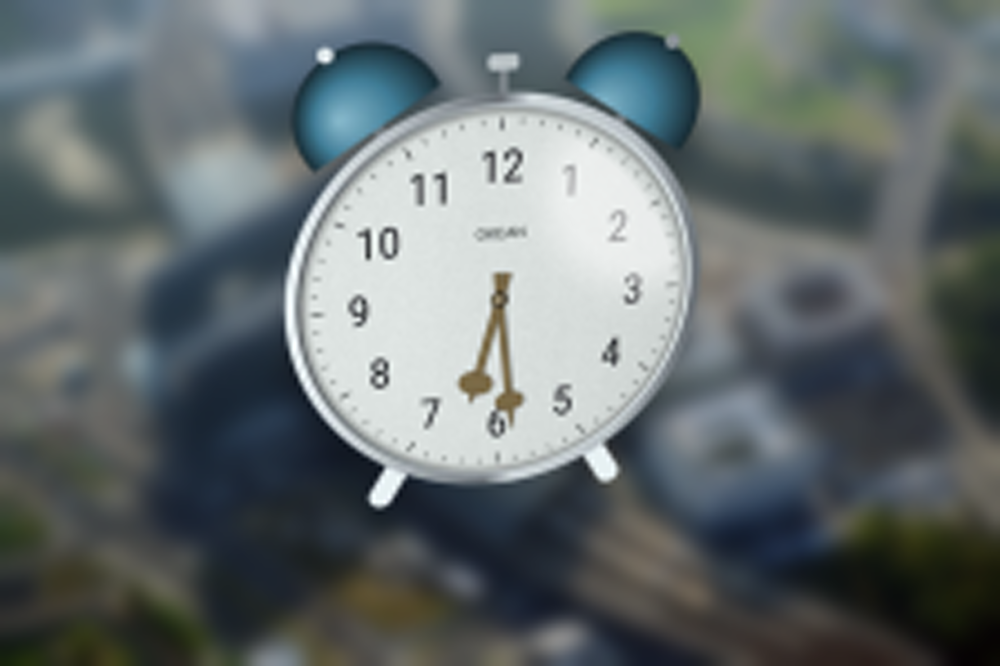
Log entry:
h=6 m=29
